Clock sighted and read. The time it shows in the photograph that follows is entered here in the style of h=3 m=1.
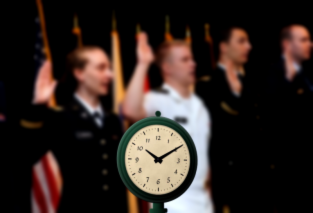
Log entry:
h=10 m=10
